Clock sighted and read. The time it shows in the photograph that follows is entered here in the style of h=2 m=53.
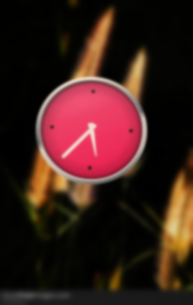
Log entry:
h=5 m=37
